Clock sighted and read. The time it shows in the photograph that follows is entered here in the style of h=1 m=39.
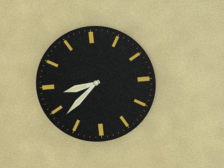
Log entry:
h=8 m=38
